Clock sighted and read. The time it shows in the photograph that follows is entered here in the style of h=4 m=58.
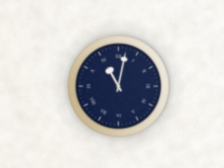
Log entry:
h=11 m=2
